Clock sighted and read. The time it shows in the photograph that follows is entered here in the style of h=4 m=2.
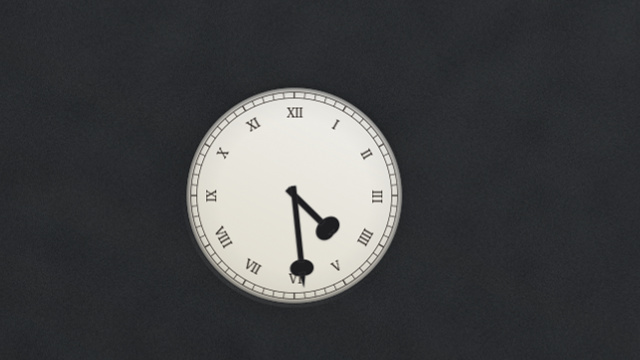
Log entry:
h=4 m=29
